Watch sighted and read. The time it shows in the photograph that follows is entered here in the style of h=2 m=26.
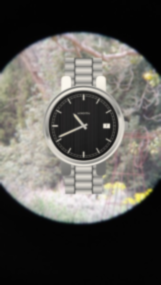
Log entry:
h=10 m=41
